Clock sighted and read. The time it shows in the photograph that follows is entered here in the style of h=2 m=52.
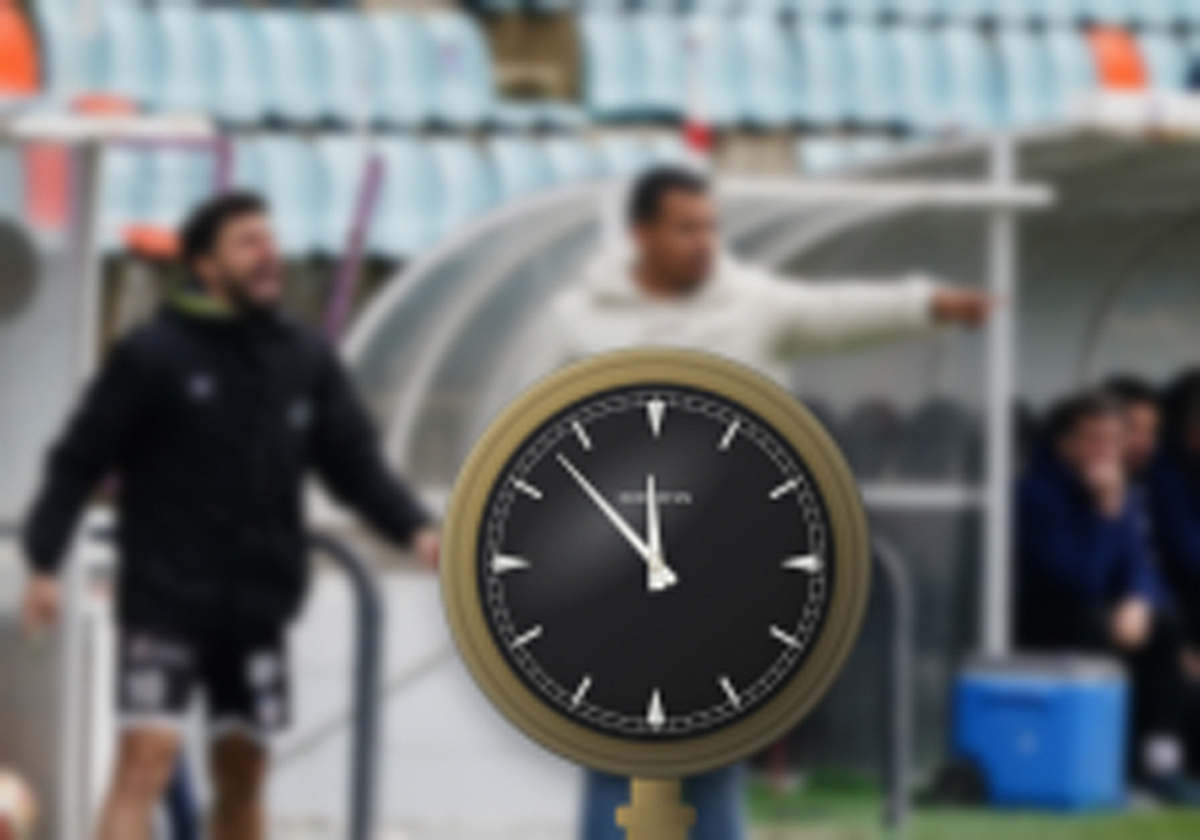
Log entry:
h=11 m=53
